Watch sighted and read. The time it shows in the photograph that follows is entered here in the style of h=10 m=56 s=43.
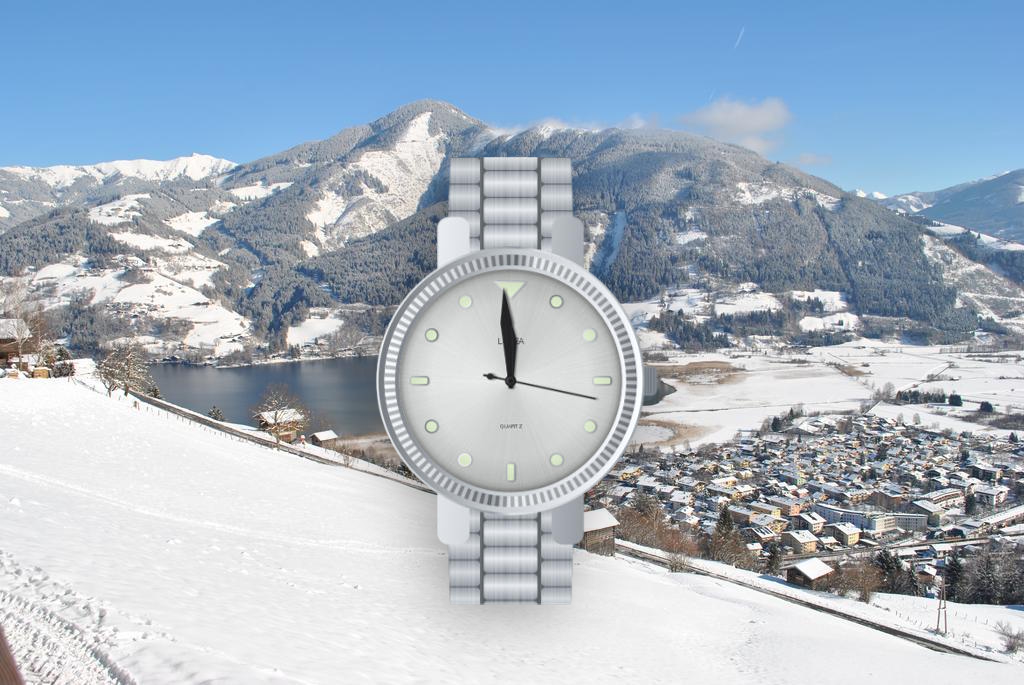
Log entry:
h=11 m=59 s=17
